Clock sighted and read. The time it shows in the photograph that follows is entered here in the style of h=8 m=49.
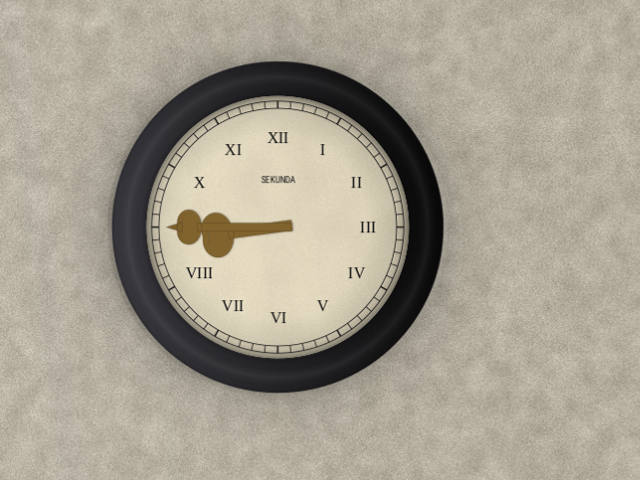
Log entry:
h=8 m=45
